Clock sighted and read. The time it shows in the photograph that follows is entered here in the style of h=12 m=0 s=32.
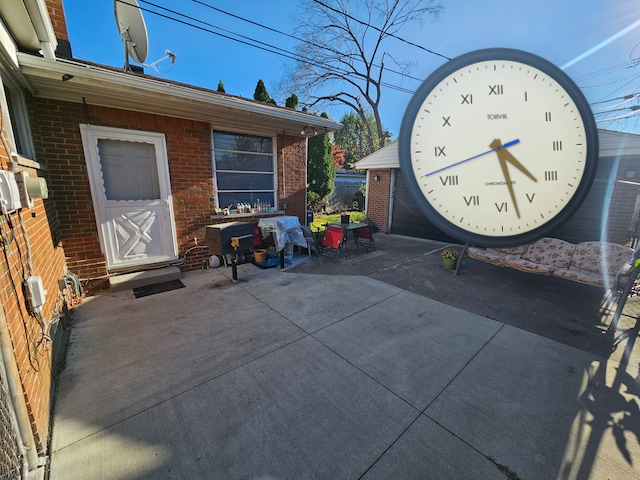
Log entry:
h=4 m=27 s=42
